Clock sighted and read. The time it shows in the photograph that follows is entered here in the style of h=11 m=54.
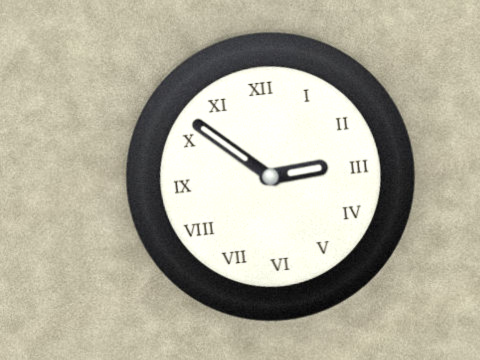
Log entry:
h=2 m=52
